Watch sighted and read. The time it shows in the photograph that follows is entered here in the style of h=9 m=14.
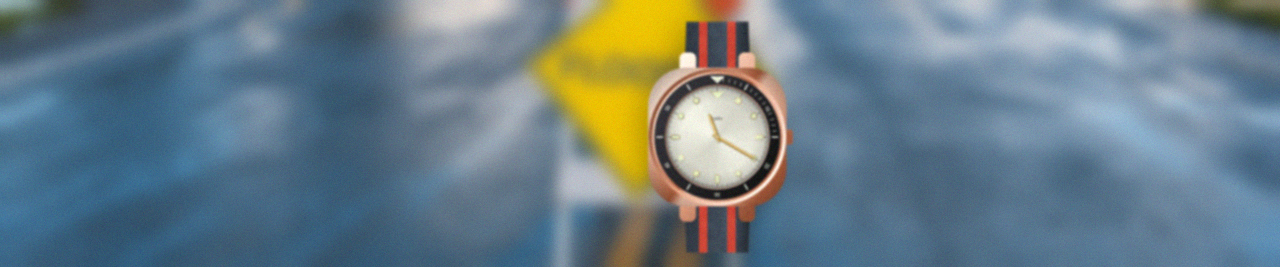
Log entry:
h=11 m=20
